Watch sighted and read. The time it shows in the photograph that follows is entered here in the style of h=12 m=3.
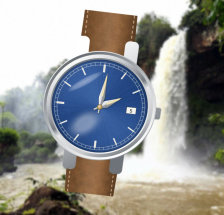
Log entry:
h=2 m=1
